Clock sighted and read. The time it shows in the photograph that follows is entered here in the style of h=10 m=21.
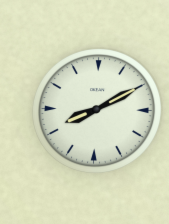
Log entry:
h=8 m=10
